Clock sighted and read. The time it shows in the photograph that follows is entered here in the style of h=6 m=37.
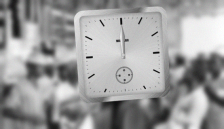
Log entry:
h=12 m=0
